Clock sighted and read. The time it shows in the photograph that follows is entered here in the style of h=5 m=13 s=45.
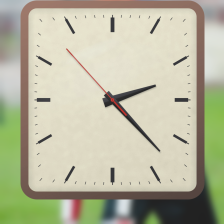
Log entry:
h=2 m=22 s=53
